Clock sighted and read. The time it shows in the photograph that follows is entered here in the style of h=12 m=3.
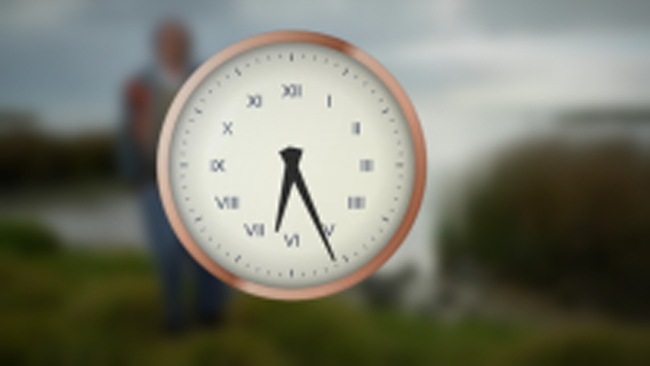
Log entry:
h=6 m=26
